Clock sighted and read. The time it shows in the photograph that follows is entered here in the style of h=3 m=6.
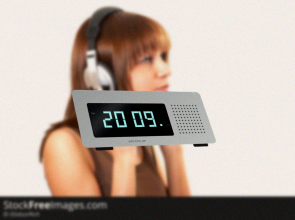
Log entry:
h=20 m=9
